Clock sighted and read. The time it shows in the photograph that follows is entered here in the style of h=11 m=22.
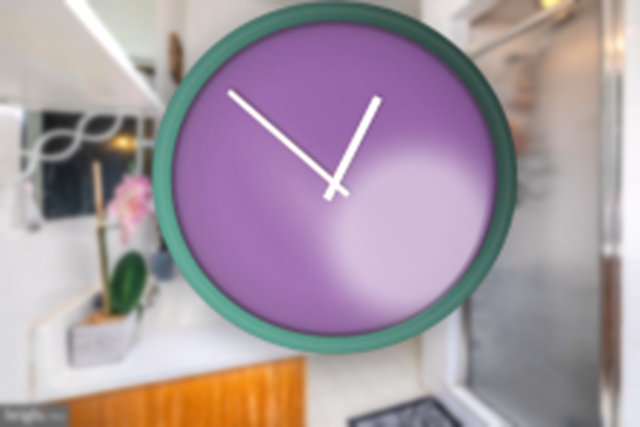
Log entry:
h=12 m=52
